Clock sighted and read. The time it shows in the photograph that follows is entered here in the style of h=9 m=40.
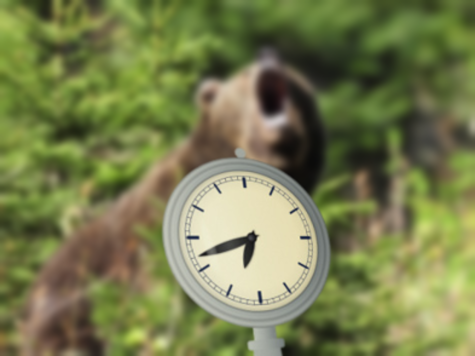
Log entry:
h=6 m=42
